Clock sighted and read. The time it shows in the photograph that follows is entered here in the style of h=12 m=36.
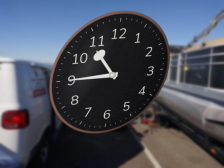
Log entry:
h=10 m=45
